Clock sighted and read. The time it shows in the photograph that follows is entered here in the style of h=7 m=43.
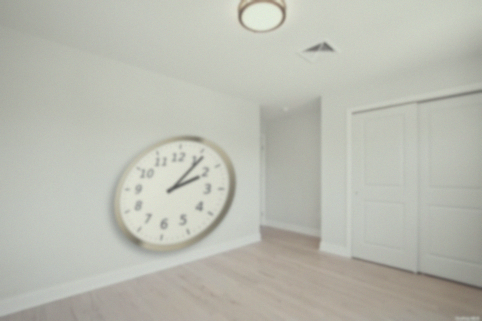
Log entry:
h=2 m=6
